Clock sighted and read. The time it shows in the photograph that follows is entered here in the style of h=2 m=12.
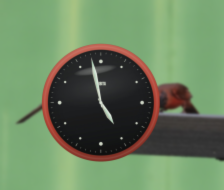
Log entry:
h=4 m=58
